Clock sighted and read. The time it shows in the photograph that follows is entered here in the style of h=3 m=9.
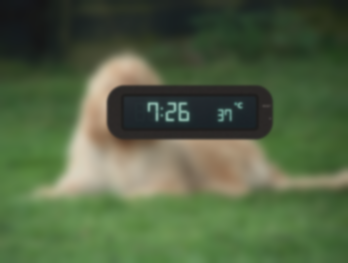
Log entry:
h=7 m=26
